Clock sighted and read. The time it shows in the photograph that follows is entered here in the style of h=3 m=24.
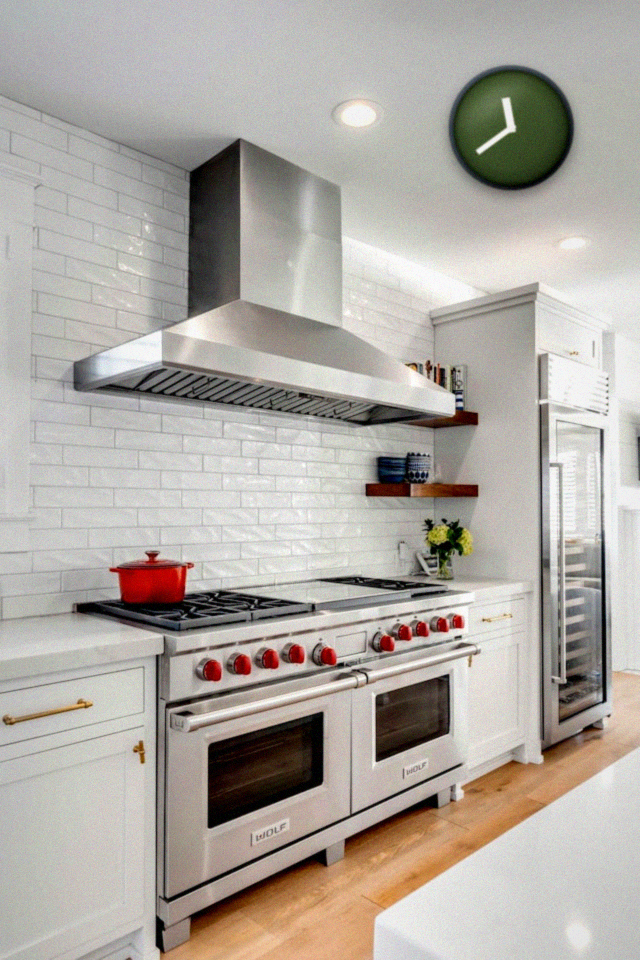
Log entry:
h=11 m=39
